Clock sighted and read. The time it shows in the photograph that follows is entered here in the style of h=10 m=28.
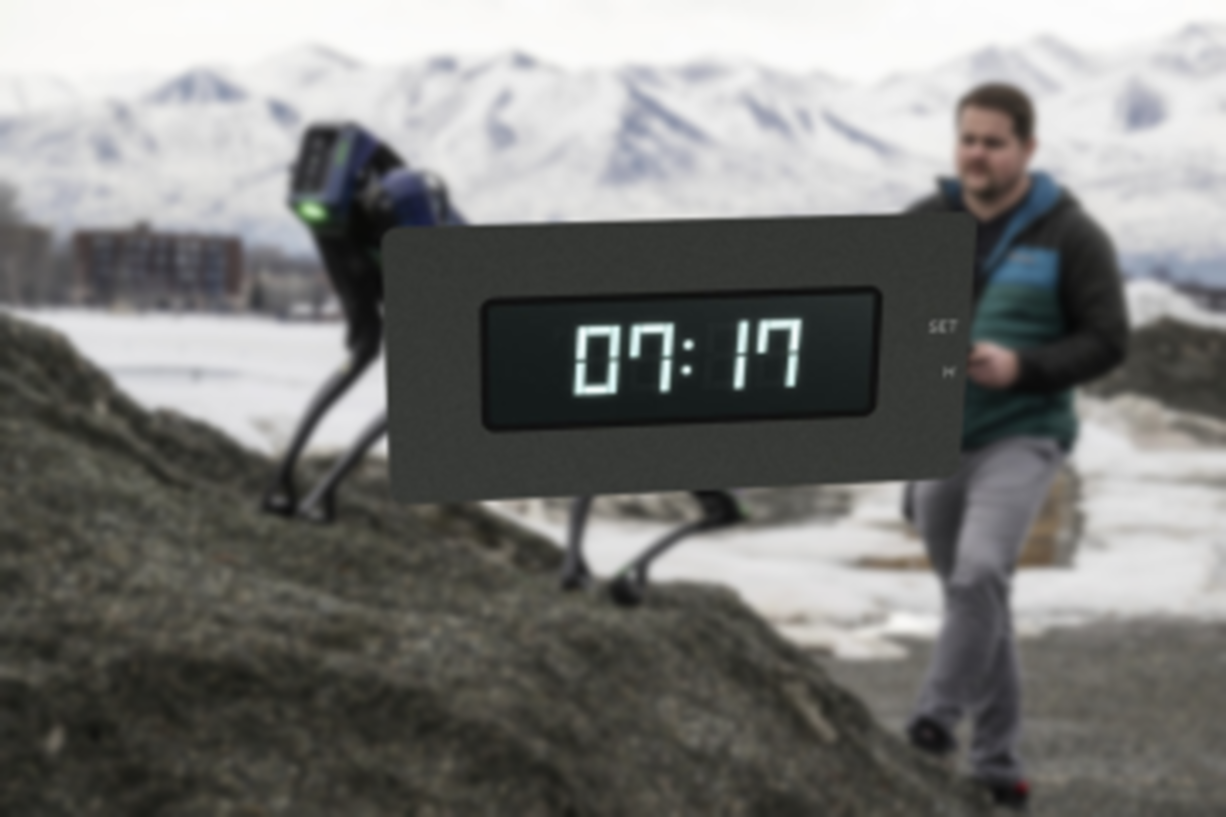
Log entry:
h=7 m=17
